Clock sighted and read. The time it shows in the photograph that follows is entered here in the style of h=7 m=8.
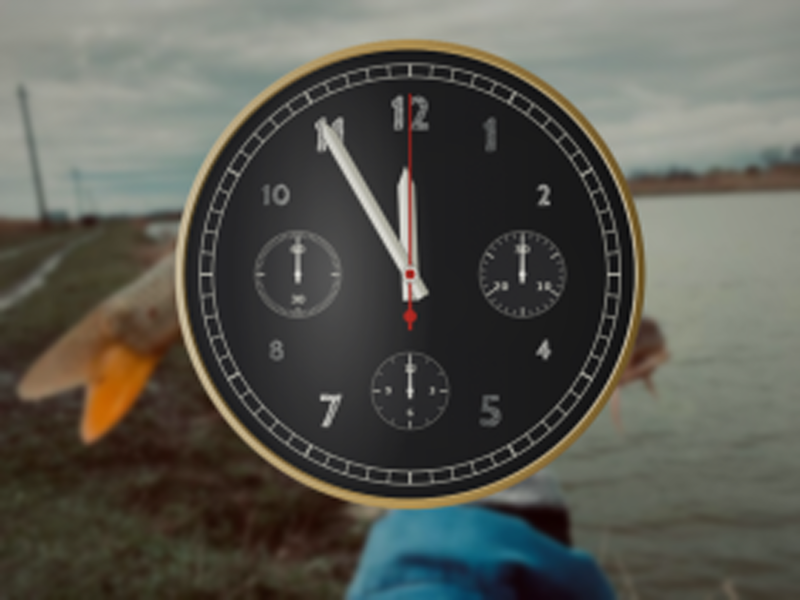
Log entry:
h=11 m=55
